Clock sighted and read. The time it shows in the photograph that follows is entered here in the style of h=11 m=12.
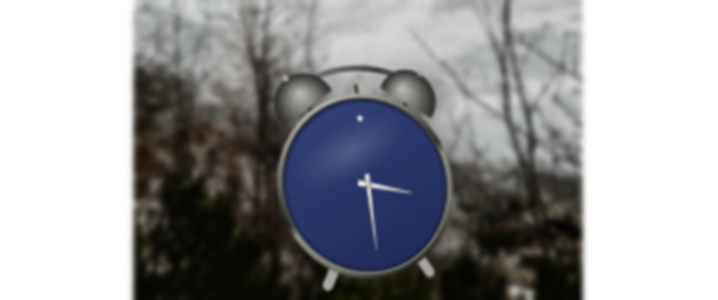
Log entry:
h=3 m=30
